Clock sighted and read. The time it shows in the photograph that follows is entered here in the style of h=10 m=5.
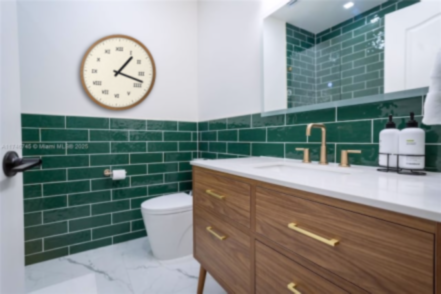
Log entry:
h=1 m=18
